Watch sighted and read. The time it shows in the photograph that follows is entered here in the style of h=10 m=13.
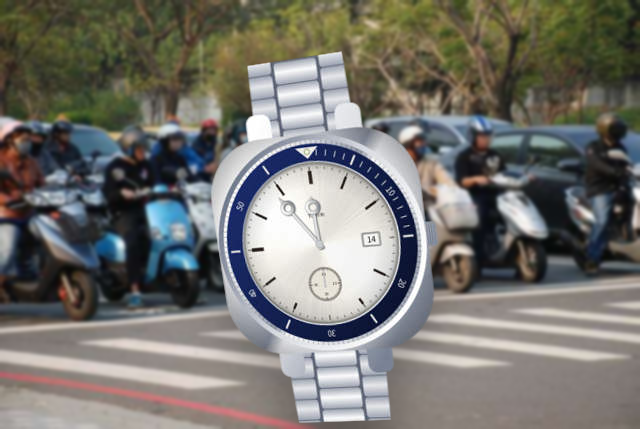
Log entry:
h=11 m=54
